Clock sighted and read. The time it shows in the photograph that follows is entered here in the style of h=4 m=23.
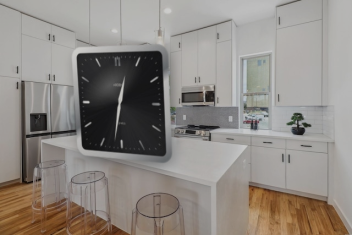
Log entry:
h=12 m=32
